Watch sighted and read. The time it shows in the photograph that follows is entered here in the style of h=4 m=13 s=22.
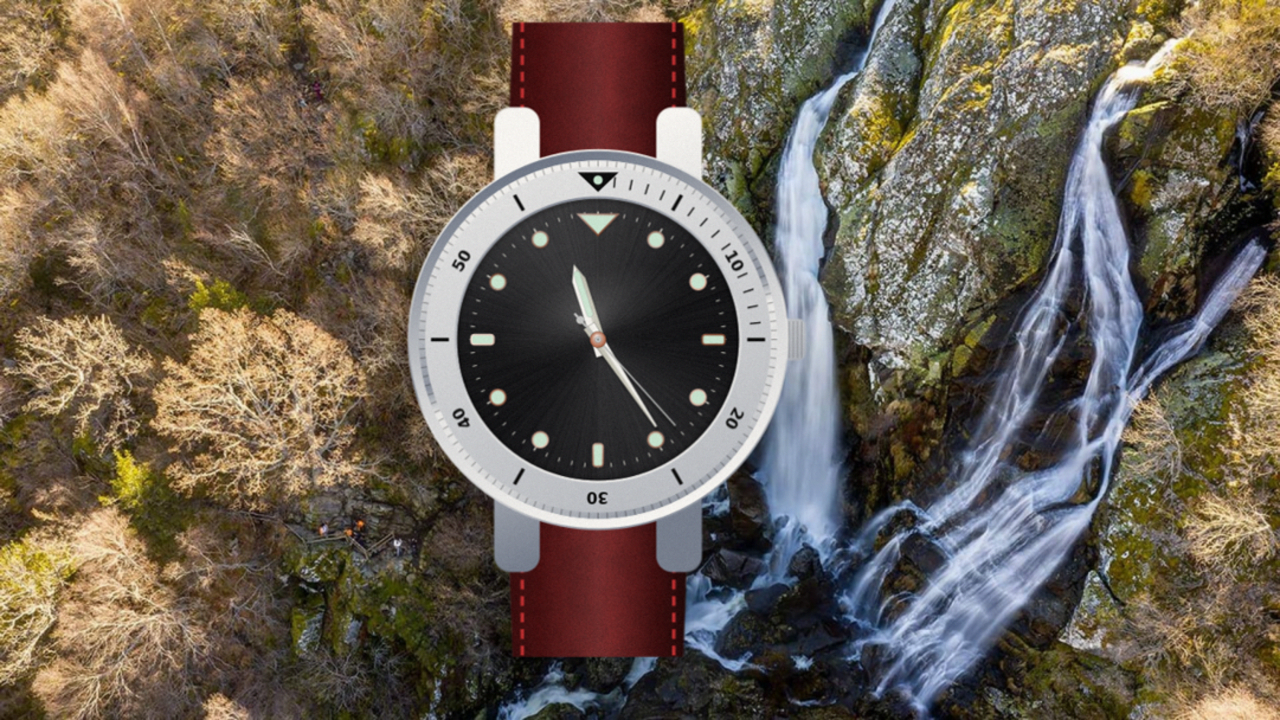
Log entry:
h=11 m=24 s=23
